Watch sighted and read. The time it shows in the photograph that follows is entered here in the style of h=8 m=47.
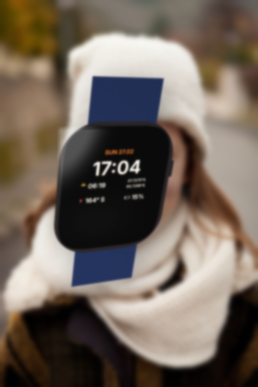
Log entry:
h=17 m=4
